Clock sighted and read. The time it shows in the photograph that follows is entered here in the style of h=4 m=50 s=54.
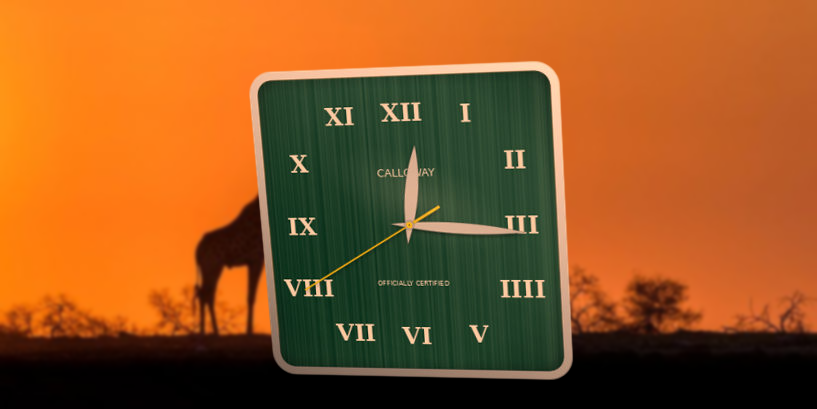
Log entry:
h=12 m=15 s=40
